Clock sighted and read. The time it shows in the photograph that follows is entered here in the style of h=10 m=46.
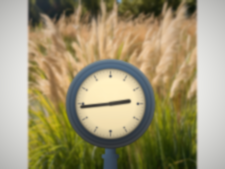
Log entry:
h=2 m=44
